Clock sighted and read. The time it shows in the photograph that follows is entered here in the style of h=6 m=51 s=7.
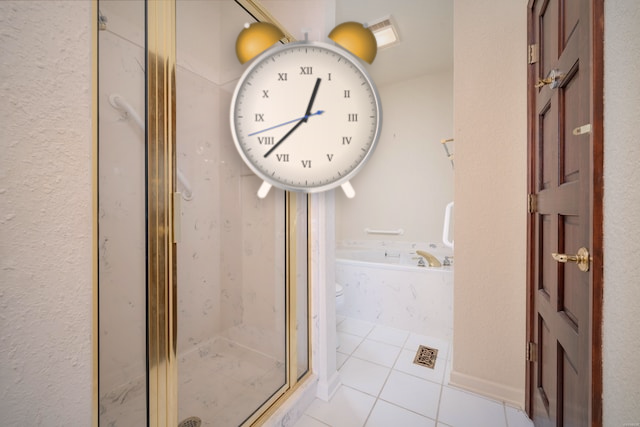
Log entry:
h=12 m=37 s=42
